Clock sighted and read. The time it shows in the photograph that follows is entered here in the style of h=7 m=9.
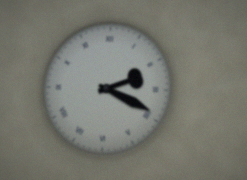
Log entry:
h=2 m=19
